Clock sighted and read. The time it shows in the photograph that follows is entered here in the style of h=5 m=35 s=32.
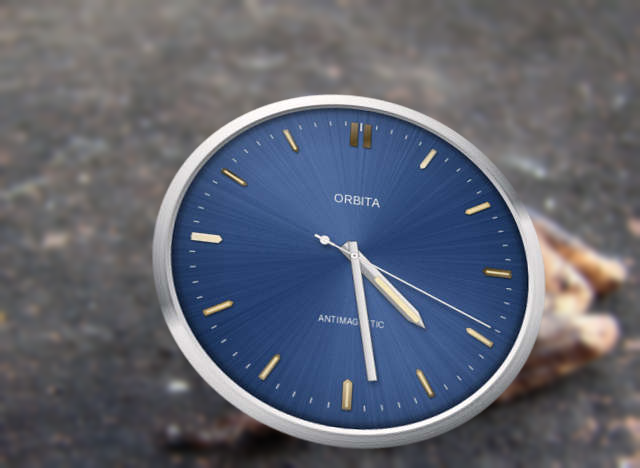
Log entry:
h=4 m=28 s=19
